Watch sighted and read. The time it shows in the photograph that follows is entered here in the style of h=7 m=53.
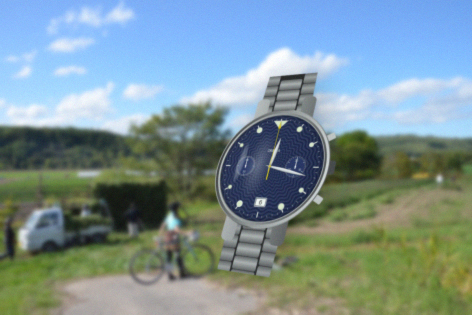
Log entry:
h=12 m=17
